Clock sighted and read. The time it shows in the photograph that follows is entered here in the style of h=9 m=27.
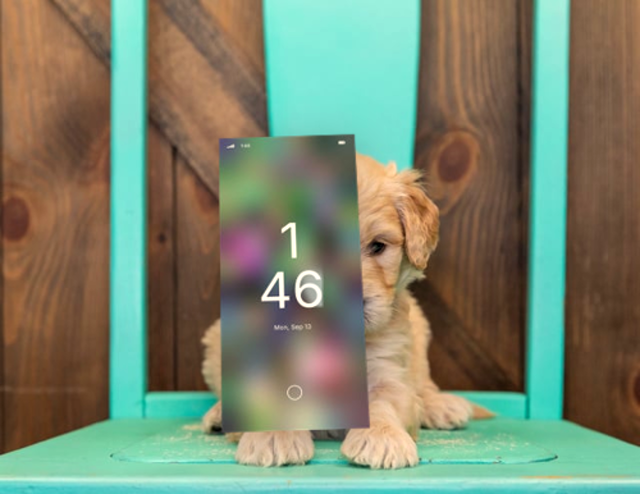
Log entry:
h=1 m=46
